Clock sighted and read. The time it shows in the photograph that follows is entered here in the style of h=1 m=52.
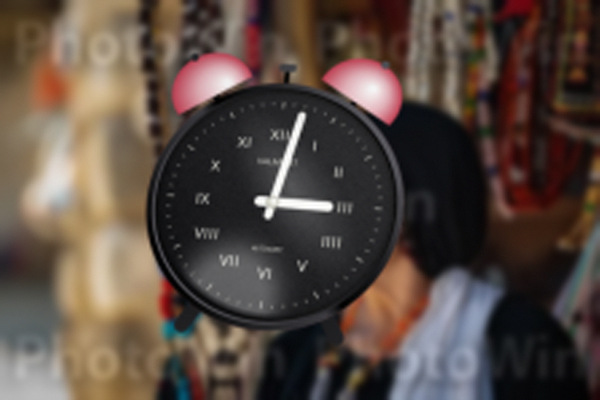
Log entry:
h=3 m=2
